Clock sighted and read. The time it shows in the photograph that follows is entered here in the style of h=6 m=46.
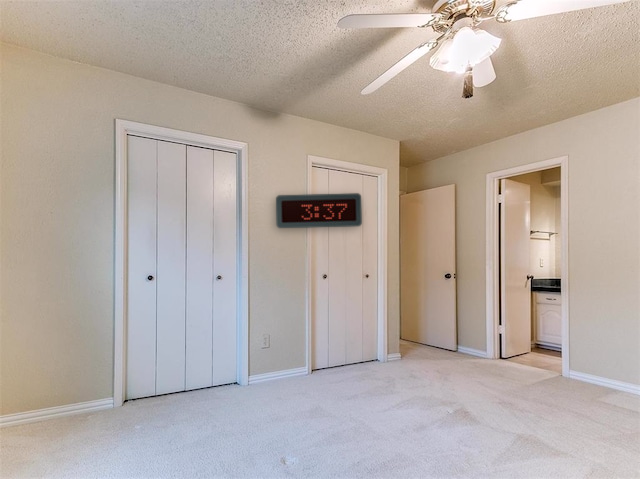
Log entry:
h=3 m=37
